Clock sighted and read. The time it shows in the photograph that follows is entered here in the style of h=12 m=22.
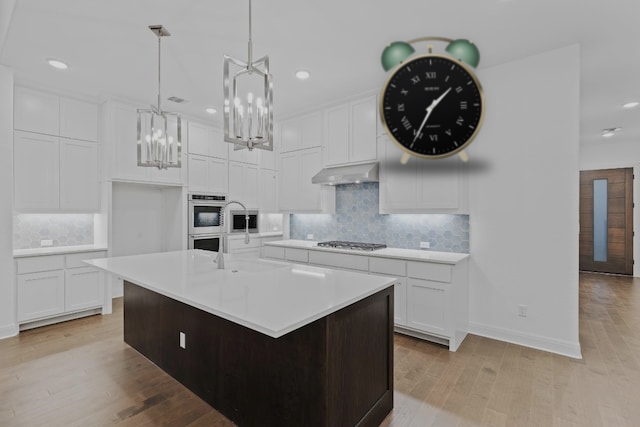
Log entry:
h=1 m=35
